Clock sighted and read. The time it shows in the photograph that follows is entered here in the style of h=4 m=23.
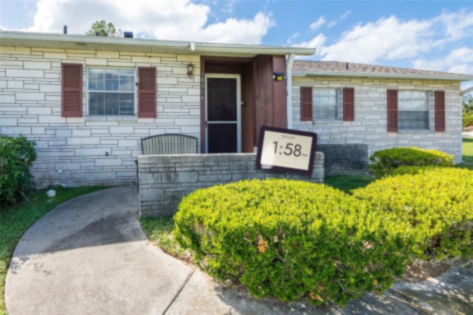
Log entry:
h=1 m=58
